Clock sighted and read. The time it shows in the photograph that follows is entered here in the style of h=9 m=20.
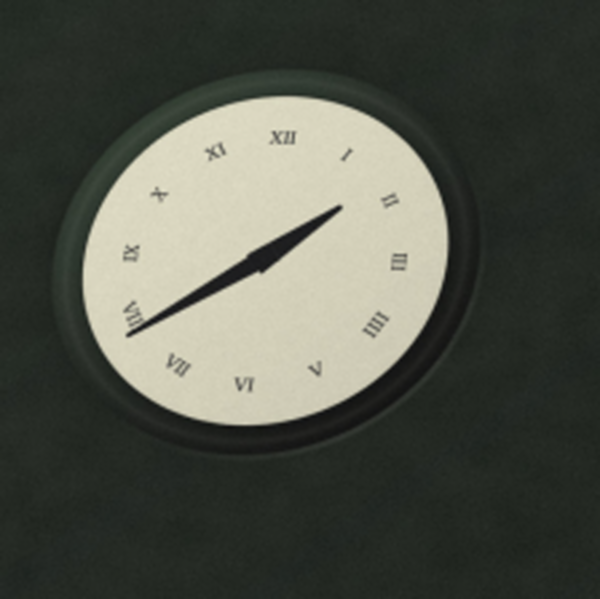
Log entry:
h=1 m=39
